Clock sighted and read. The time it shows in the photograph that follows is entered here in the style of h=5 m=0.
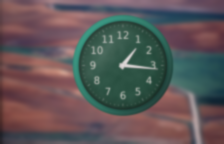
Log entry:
h=1 m=16
